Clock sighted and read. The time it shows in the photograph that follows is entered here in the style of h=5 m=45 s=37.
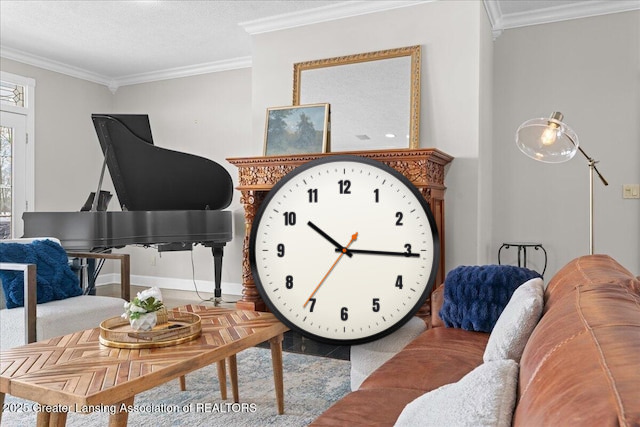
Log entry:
h=10 m=15 s=36
